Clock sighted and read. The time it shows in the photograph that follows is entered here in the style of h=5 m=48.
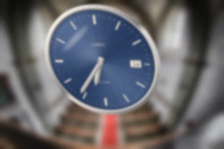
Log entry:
h=6 m=36
